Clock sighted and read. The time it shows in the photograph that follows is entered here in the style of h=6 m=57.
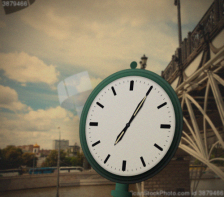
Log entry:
h=7 m=5
